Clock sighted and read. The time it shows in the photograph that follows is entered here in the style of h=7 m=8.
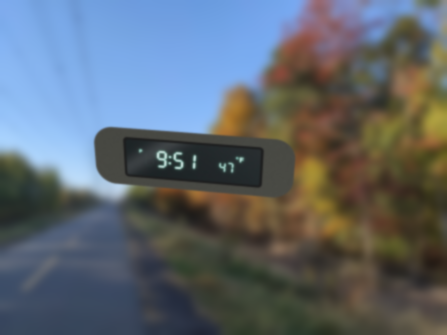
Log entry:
h=9 m=51
